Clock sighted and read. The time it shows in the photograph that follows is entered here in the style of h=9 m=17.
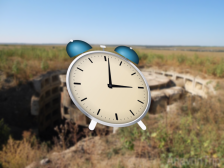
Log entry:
h=3 m=1
